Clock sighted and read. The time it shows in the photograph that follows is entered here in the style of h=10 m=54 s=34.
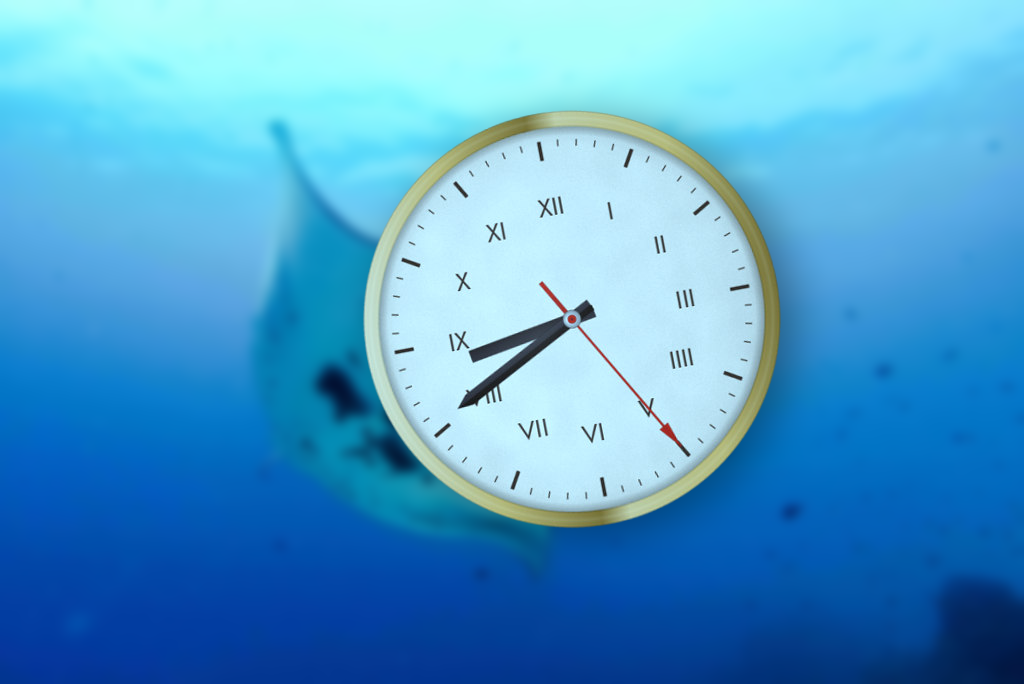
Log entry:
h=8 m=40 s=25
